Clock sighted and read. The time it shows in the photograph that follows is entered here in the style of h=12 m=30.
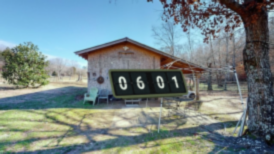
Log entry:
h=6 m=1
